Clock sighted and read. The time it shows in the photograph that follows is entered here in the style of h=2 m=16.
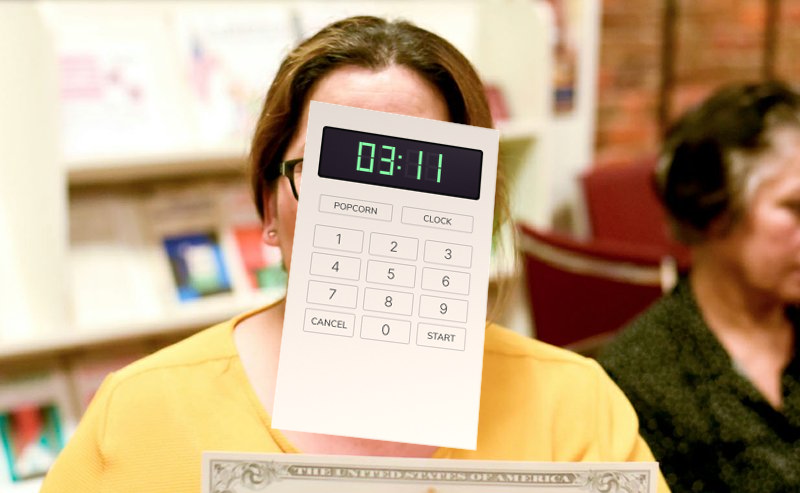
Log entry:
h=3 m=11
